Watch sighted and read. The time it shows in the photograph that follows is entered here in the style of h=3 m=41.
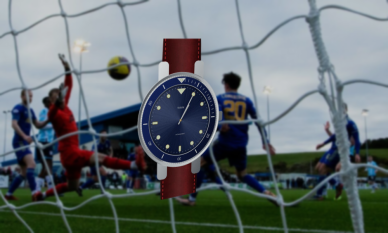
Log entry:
h=1 m=5
